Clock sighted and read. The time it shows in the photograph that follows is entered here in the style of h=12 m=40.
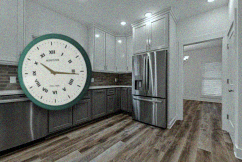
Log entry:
h=10 m=16
